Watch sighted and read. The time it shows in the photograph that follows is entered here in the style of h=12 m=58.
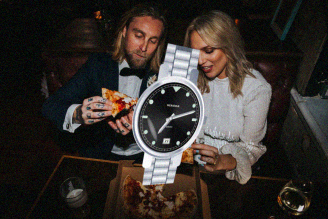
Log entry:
h=7 m=12
